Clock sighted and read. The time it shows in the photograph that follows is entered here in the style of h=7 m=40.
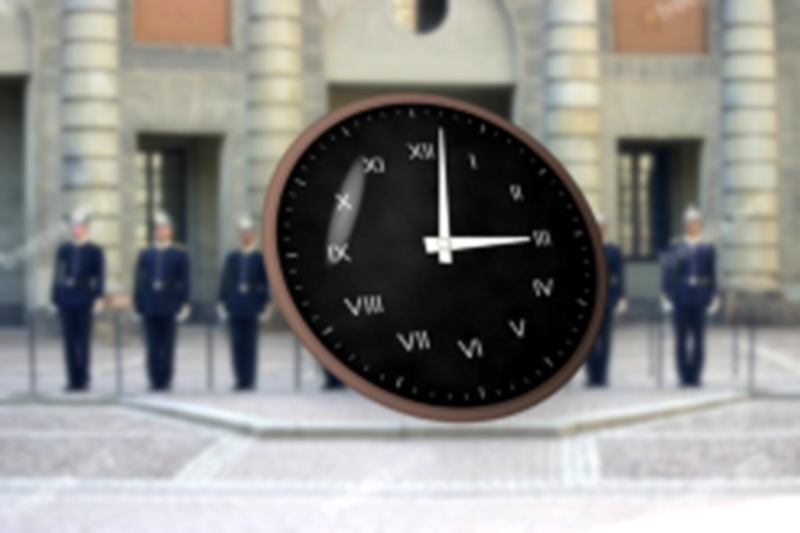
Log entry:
h=3 m=2
